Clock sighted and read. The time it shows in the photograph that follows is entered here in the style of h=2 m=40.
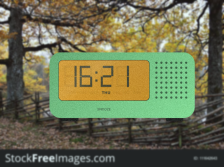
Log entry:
h=16 m=21
